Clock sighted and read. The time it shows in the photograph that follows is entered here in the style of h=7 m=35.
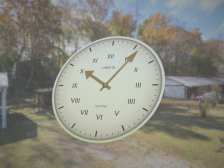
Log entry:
h=10 m=6
